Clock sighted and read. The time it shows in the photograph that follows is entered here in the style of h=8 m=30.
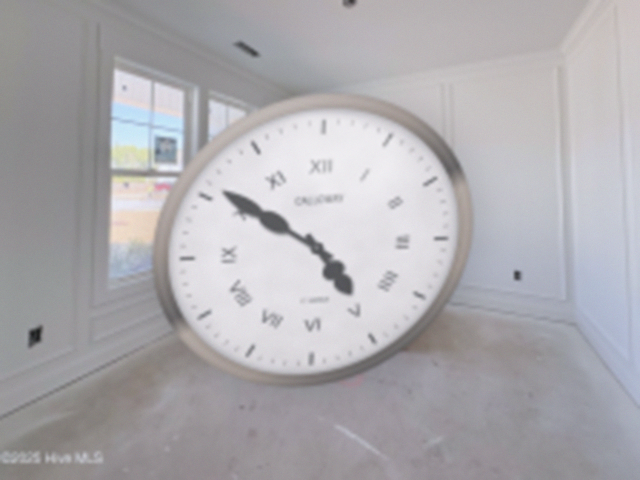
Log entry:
h=4 m=51
